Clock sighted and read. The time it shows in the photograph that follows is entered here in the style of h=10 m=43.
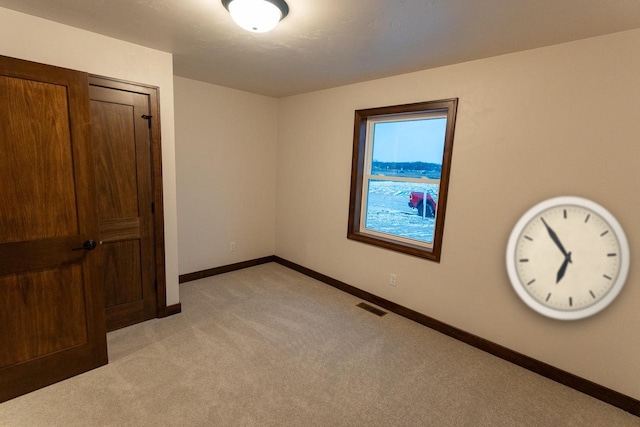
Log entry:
h=6 m=55
